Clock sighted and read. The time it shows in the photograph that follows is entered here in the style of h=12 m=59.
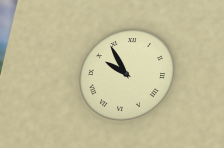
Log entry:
h=9 m=54
